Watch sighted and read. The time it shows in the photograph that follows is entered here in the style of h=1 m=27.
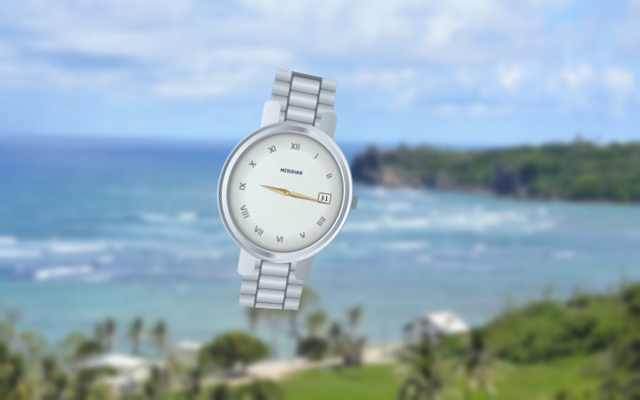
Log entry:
h=9 m=16
